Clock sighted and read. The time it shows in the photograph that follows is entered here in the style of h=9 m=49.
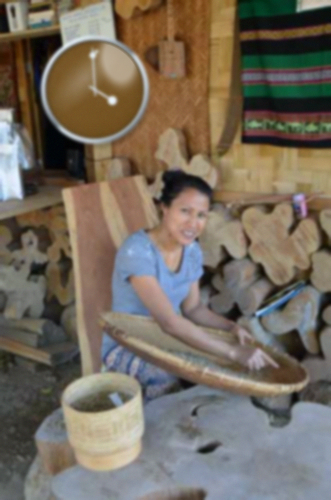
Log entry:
h=3 m=59
